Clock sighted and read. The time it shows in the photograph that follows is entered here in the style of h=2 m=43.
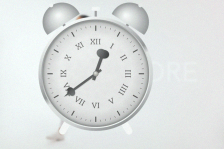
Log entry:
h=12 m=39
